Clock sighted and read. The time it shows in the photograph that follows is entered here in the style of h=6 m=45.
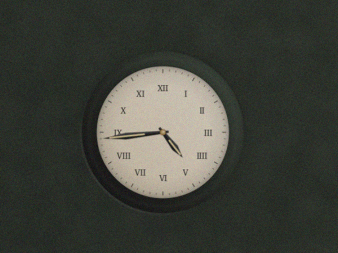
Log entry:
h=4 m=44
